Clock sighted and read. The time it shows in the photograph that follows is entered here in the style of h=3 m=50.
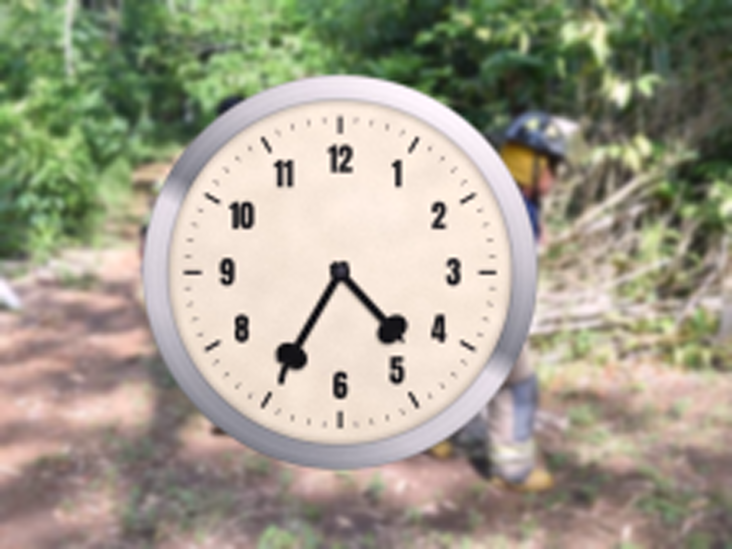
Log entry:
h=4 m=35
